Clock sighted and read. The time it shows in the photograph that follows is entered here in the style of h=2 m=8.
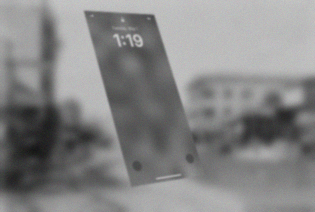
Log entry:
h=1 m=19
